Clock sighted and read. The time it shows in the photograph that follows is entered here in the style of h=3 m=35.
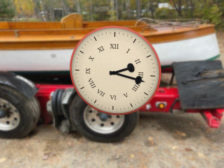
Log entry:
h=2 m=17
